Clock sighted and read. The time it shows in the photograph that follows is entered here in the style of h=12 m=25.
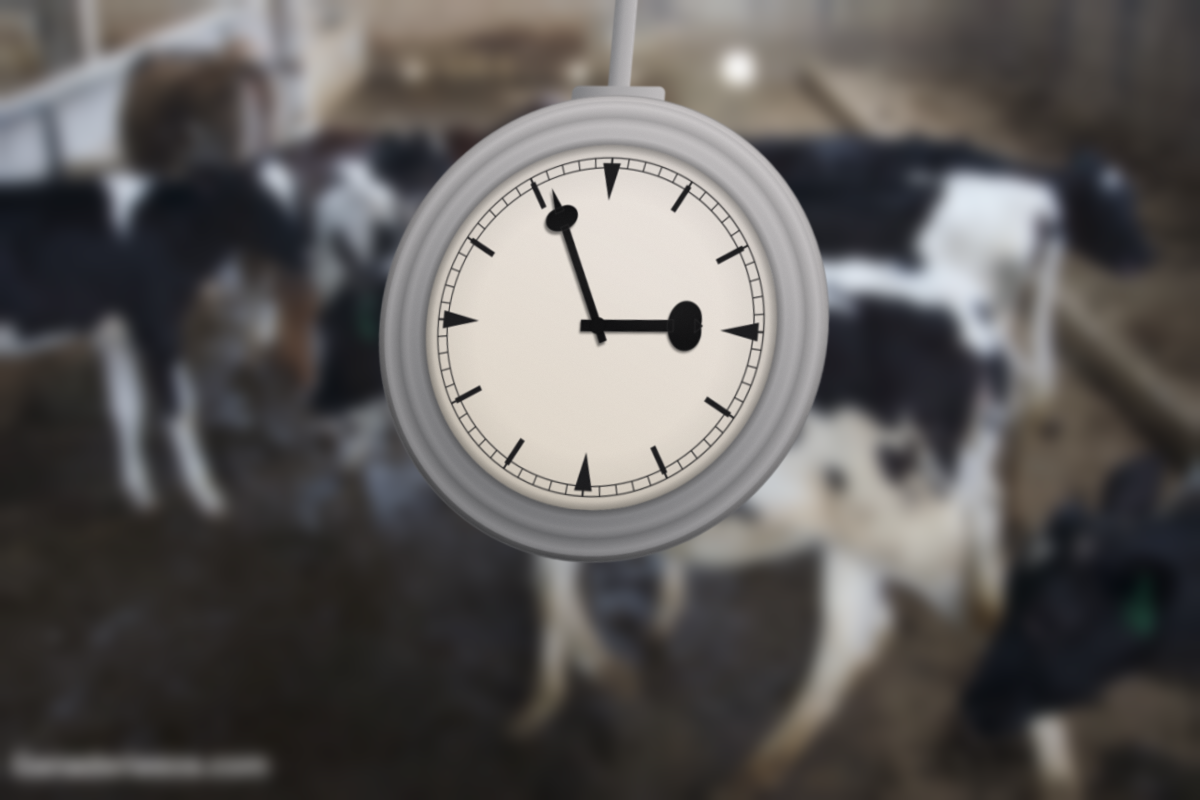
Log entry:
h=2 m=56
